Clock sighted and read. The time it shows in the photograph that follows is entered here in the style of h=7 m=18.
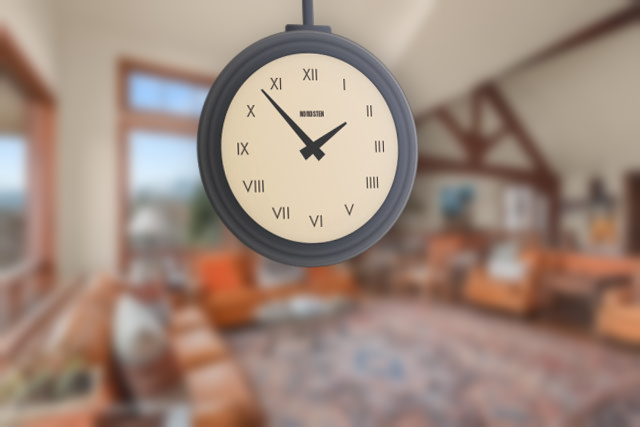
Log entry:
h=1 m=53
